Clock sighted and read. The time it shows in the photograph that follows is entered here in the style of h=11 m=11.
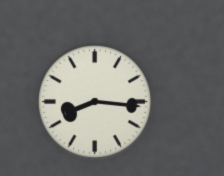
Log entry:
h=8 m=16
